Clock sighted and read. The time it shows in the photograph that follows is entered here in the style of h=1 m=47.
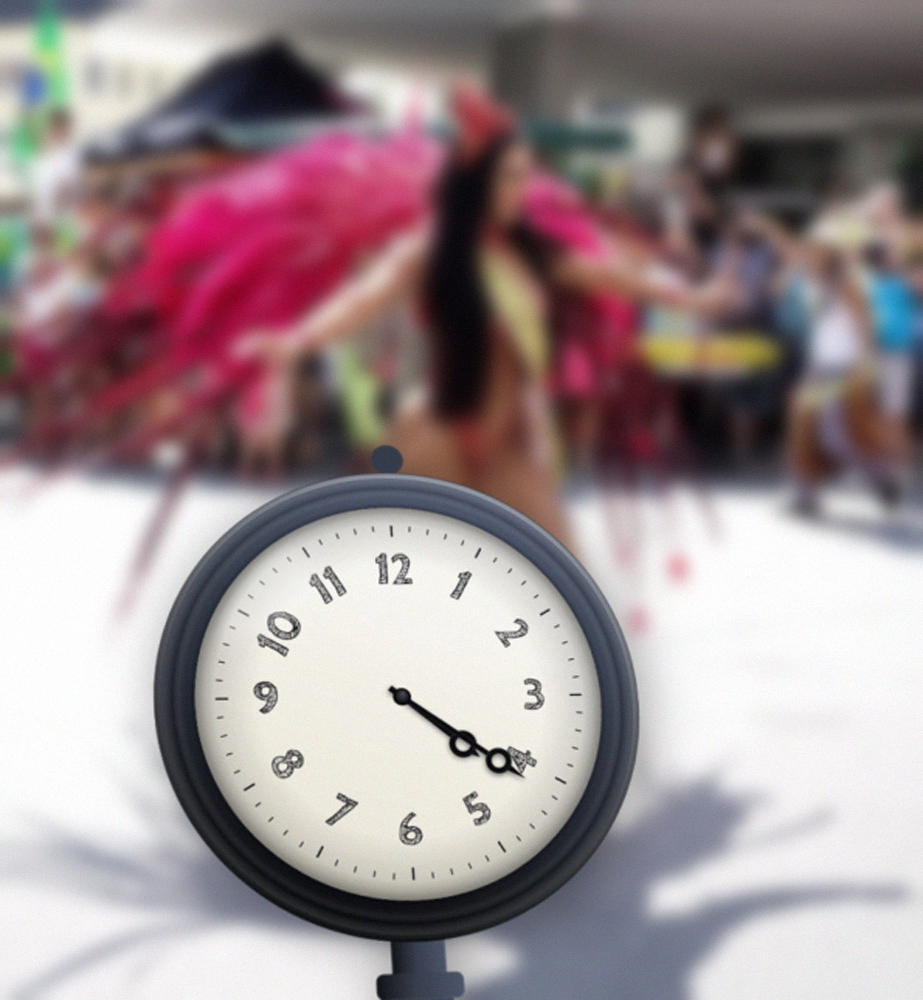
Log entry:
h=4 m=21
